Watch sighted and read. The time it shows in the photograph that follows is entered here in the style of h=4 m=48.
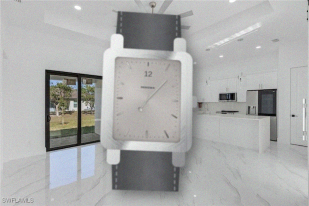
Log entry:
h=7 m=7
